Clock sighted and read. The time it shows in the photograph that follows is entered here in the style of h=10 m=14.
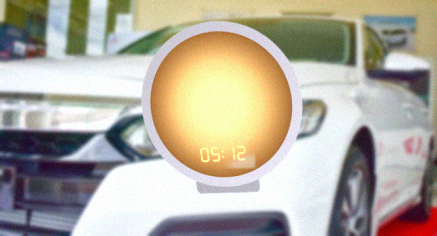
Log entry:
h=5 m=12
